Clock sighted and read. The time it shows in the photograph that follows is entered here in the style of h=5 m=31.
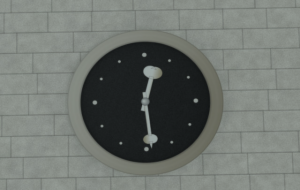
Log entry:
h=12 m=29
